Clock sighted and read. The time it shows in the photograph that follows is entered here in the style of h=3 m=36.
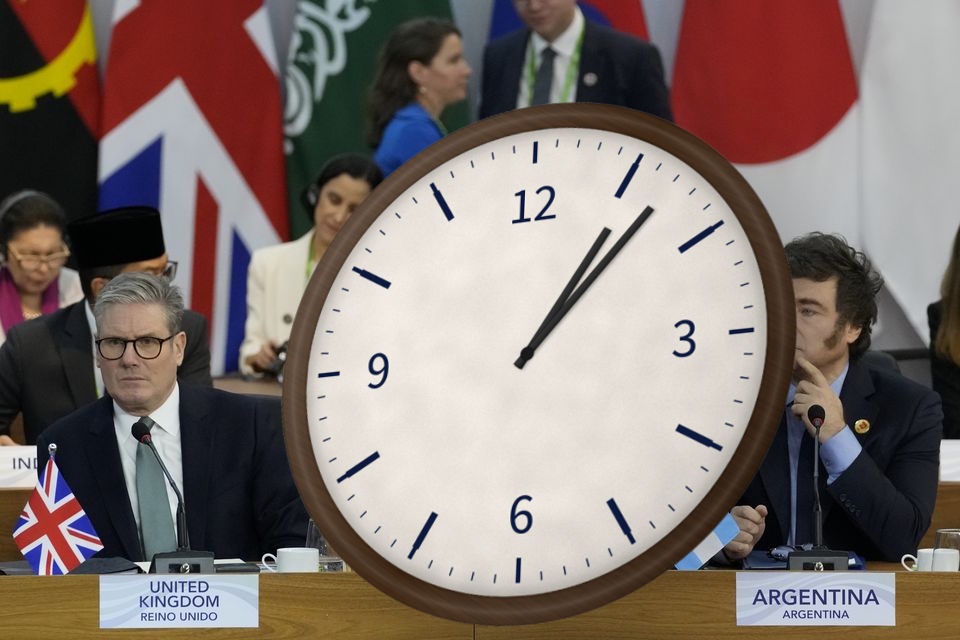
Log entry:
h=1 m=7
